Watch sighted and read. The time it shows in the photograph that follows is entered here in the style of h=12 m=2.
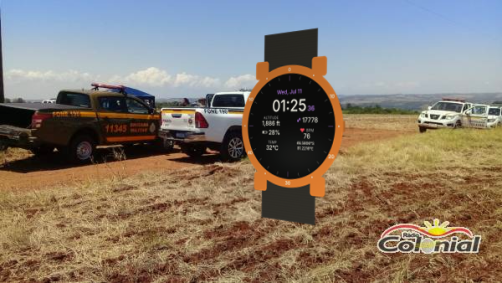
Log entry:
h=1 m=25
